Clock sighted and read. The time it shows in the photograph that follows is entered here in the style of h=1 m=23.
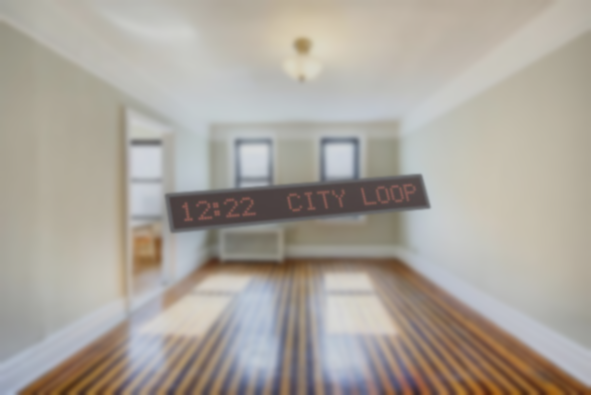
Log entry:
h=12 m=22
